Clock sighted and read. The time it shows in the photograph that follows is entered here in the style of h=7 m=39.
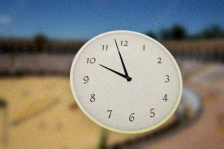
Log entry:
h=9 m=58
